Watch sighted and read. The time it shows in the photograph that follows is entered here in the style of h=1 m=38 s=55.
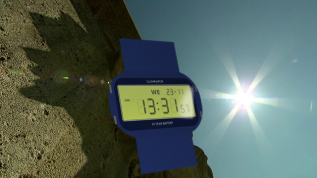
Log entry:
h=13 m=31 s=57
